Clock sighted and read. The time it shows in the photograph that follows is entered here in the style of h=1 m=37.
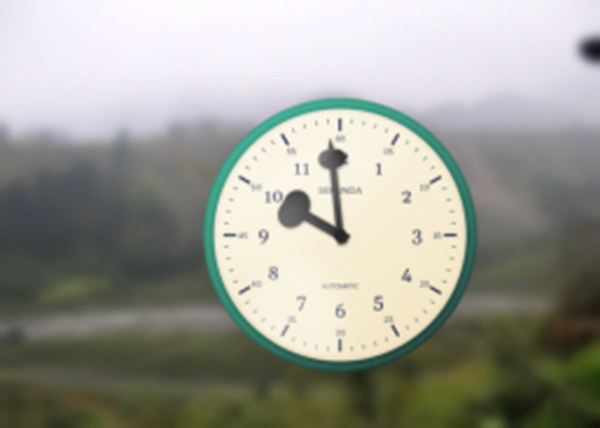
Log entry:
h=9 m=59
